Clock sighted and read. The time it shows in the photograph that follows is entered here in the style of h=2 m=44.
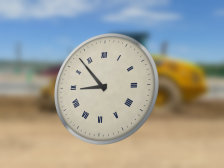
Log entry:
h=8 m=53
